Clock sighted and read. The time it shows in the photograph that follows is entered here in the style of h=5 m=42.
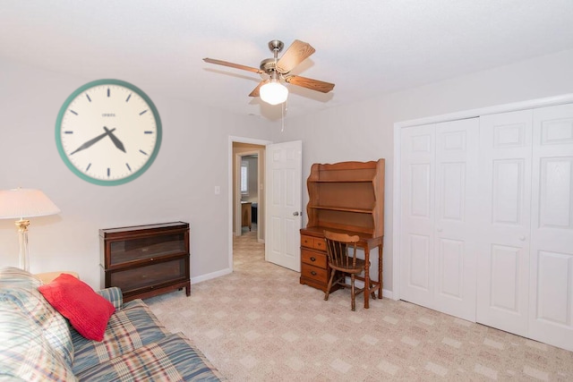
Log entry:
h=4 m=40
